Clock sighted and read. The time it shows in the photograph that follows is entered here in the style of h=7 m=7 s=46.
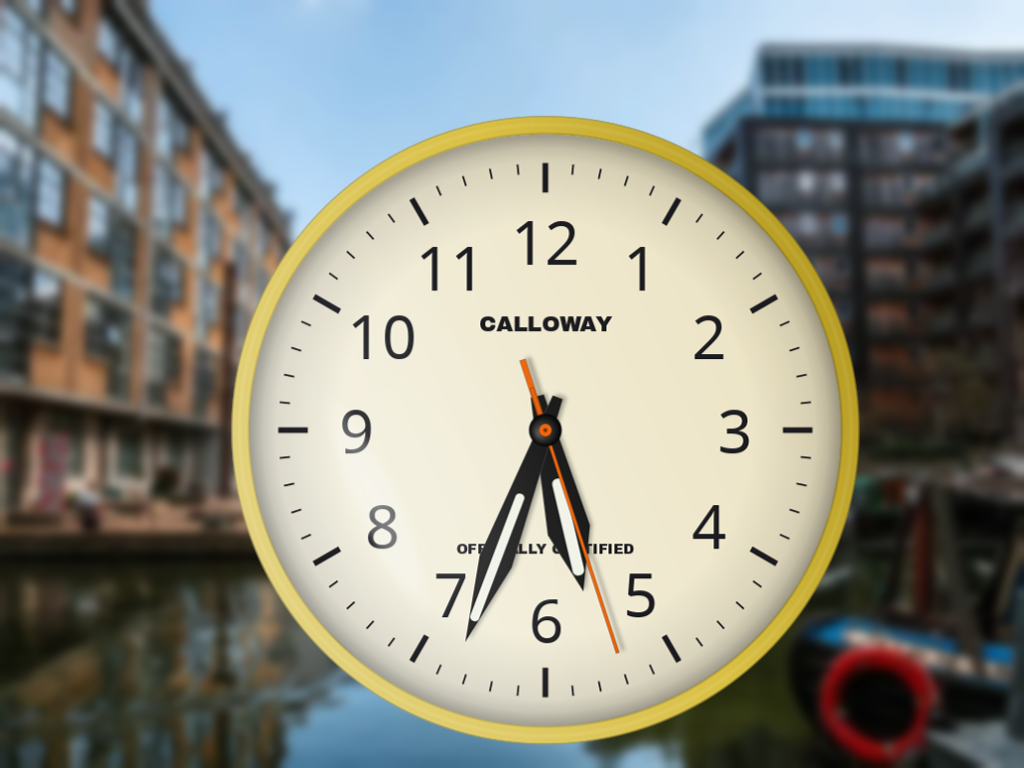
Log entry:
h=5 m=33 s=27
